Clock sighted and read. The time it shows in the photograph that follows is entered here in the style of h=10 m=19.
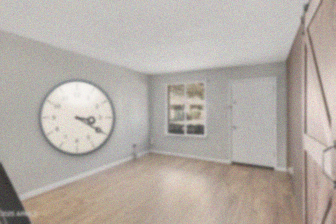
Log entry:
h=3 m=20
